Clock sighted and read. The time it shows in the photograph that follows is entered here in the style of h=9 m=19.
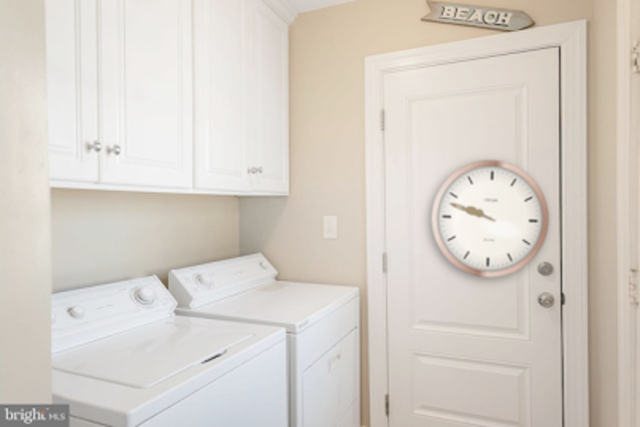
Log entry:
h=9 m=48
